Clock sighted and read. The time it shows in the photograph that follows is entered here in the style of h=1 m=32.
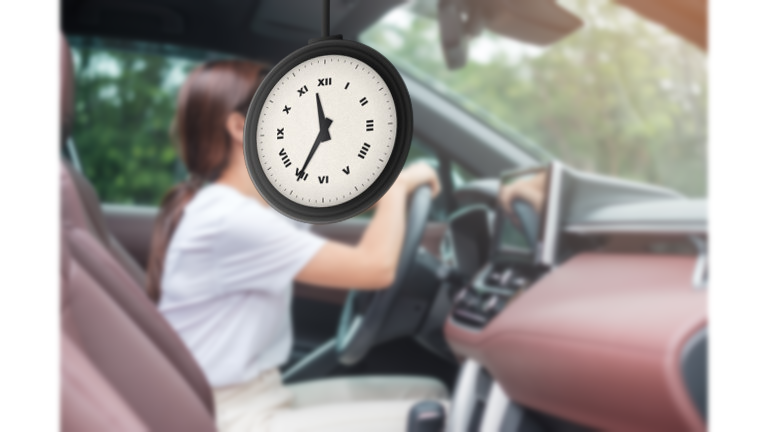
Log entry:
h=11 m=35
